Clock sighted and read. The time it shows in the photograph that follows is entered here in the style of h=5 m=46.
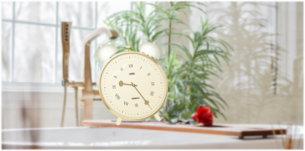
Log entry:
h=9 m=25
